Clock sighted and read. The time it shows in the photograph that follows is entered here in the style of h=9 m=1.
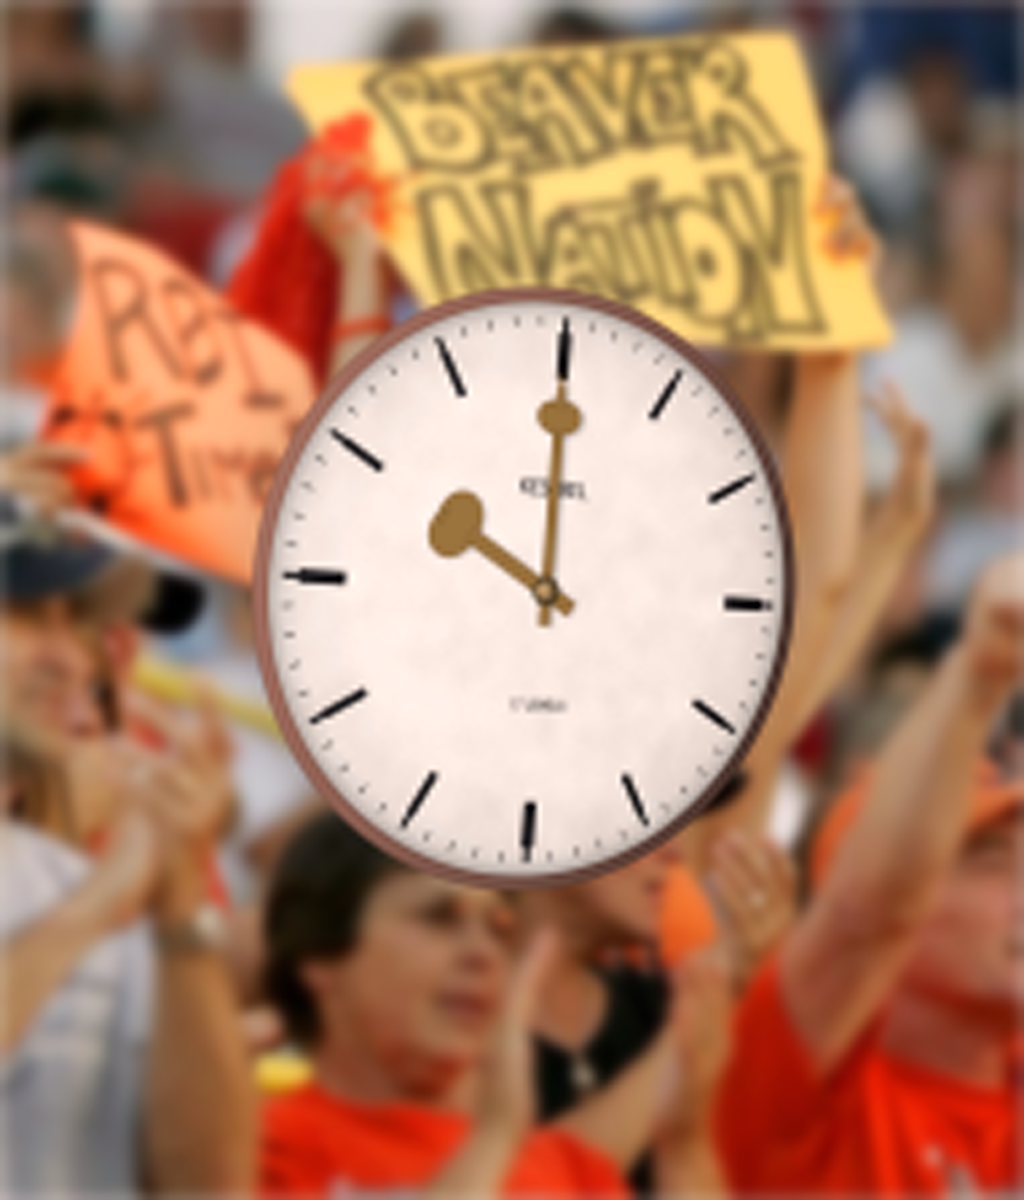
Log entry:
h=10 m=0
